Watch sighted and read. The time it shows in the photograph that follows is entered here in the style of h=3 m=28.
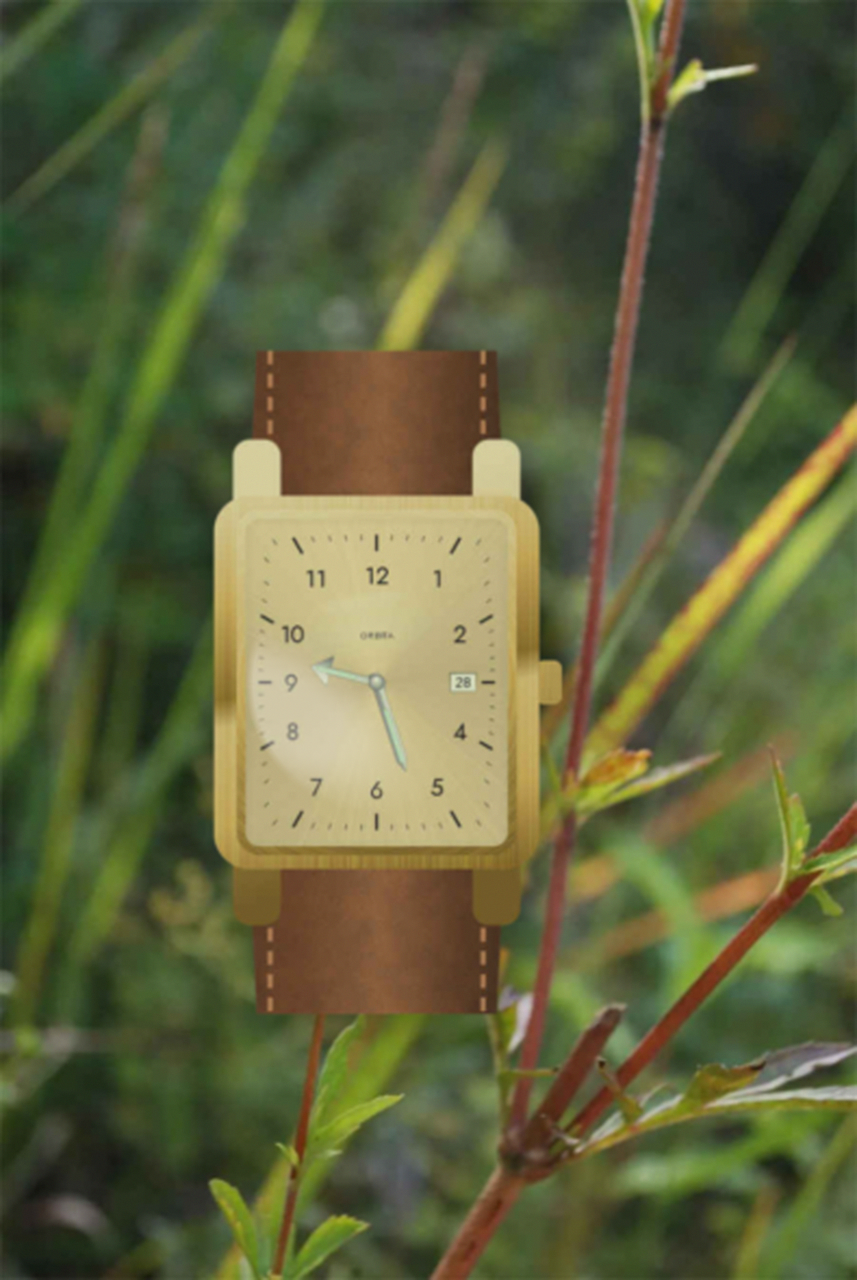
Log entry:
h=9 m=27
